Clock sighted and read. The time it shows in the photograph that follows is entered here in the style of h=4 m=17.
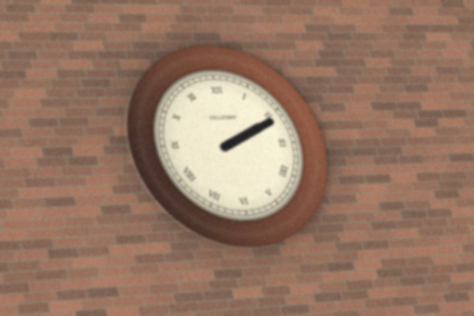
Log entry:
h=2 m=11
